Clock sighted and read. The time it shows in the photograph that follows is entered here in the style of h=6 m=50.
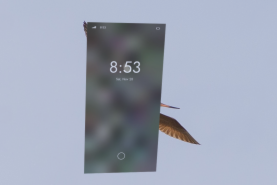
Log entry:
h=8 m=53
